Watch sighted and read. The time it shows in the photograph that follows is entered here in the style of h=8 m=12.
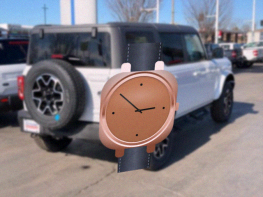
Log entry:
h=2 m=52
